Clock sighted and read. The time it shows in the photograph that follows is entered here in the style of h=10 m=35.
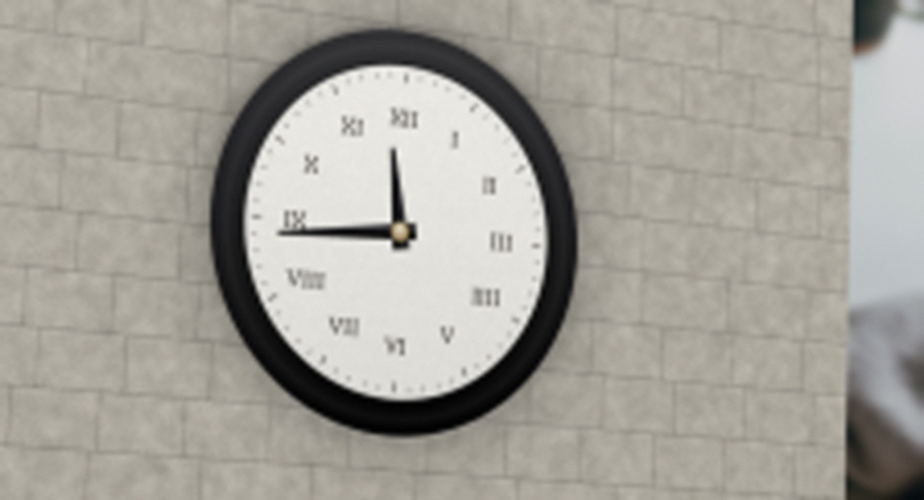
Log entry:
h=11 m=44
